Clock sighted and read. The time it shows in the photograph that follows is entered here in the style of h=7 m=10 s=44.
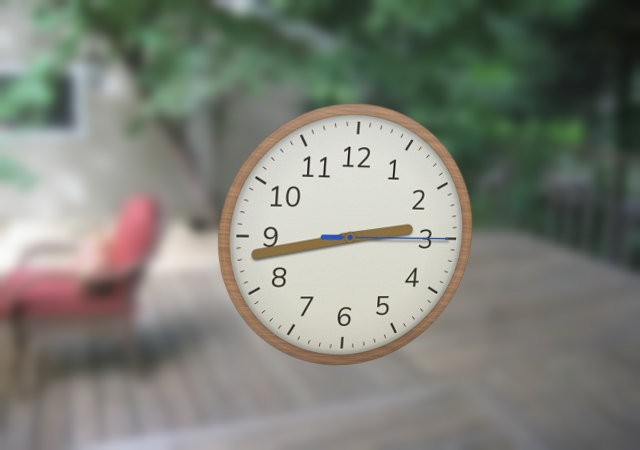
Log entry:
h=2 m=43 s=15
